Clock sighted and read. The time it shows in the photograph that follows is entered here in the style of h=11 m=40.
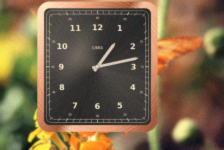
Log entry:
h=1 m=13
